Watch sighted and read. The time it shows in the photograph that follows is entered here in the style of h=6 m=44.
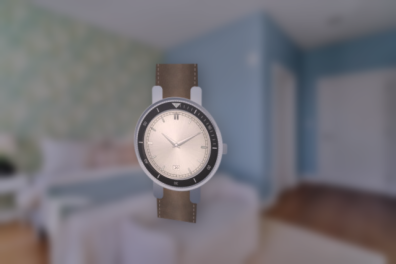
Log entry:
h=10 m=10
